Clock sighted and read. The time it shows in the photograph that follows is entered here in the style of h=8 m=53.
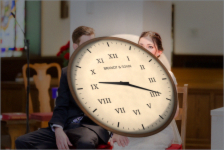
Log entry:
h=9 m=19
